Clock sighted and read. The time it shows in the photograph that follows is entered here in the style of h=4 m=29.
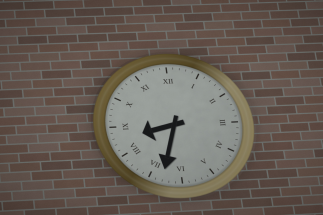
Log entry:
h=8 m=33
